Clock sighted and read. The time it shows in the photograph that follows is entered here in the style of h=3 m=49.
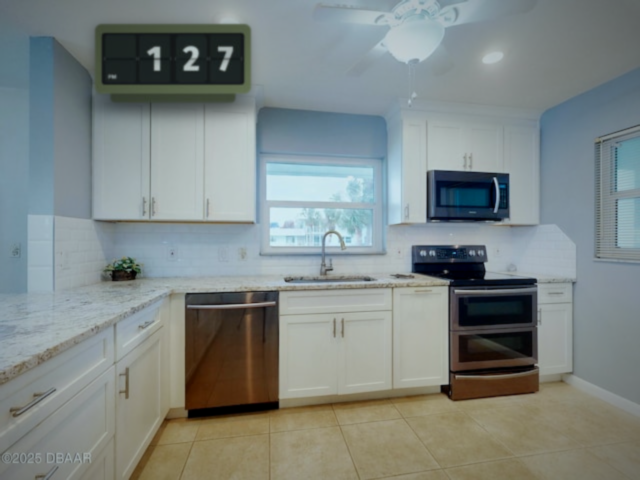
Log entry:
h=1 m=27
